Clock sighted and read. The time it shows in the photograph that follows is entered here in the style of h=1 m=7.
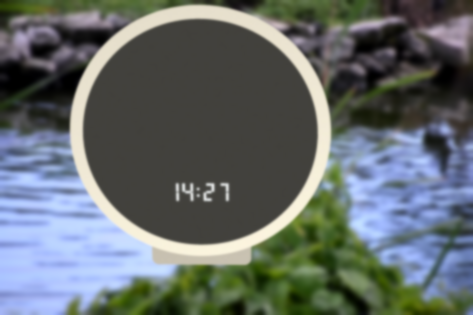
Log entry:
h=14 m=27
